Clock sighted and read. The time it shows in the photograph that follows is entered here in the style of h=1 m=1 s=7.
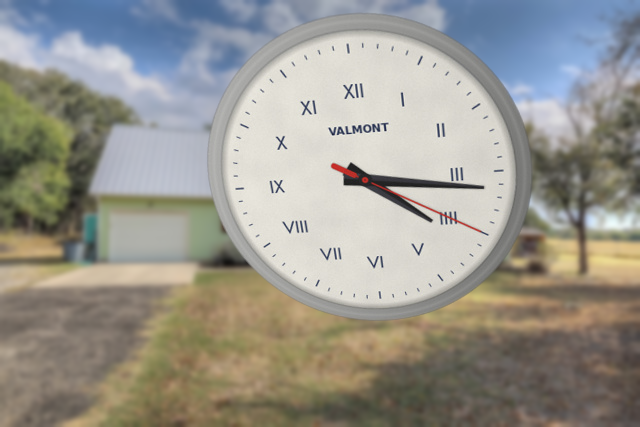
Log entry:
h=4 m=16 s=20
